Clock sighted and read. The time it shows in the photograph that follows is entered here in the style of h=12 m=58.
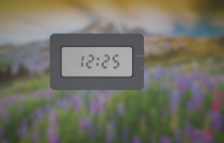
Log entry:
h=12 m=25
